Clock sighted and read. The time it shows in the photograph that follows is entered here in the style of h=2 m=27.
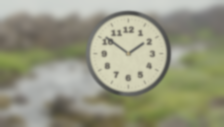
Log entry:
h=1 m=51
